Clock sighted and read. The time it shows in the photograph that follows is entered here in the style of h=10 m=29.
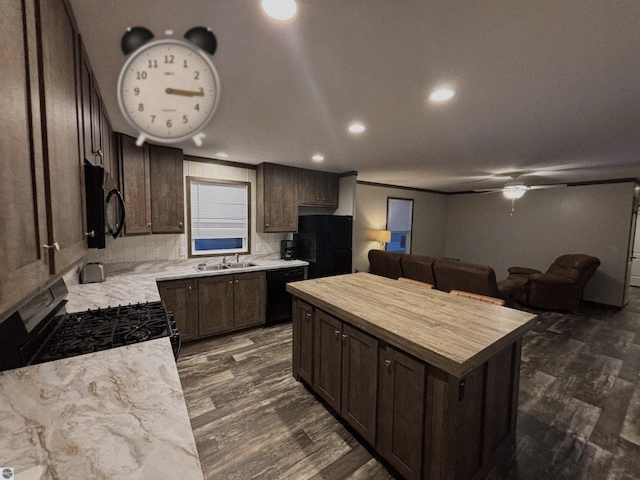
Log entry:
h=3 m=16
